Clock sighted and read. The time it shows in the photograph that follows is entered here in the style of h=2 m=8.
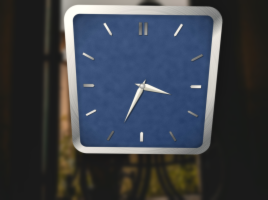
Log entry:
h=3 m=34
